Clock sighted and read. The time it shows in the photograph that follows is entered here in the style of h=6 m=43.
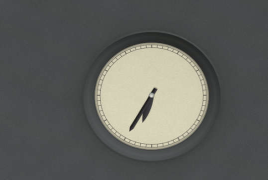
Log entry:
h=6 m=35
